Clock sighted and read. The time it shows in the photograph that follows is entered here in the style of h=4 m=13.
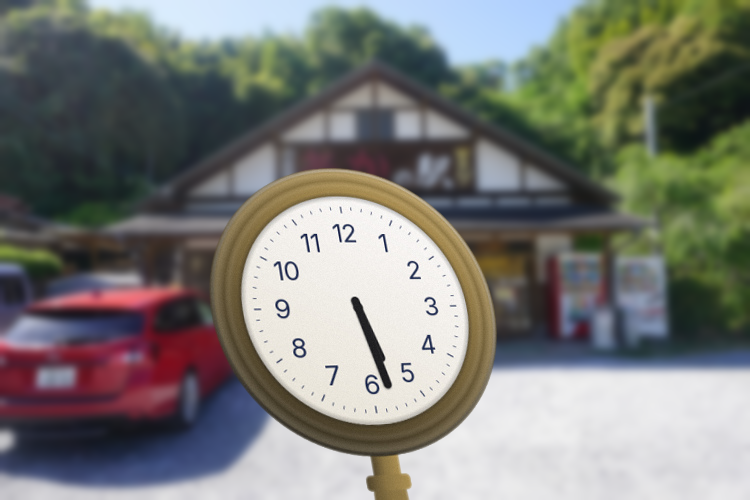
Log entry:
h=5 m=28
